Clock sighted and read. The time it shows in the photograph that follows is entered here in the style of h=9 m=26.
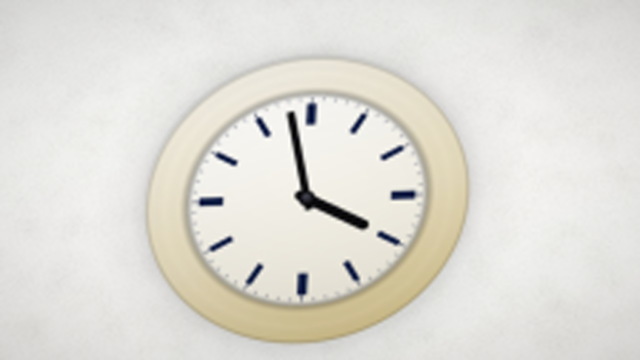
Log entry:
h=3 m=58
